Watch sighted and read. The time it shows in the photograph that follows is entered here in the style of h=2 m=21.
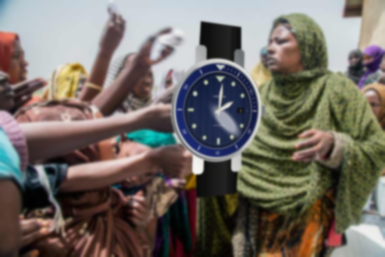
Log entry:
h=2 m=1
